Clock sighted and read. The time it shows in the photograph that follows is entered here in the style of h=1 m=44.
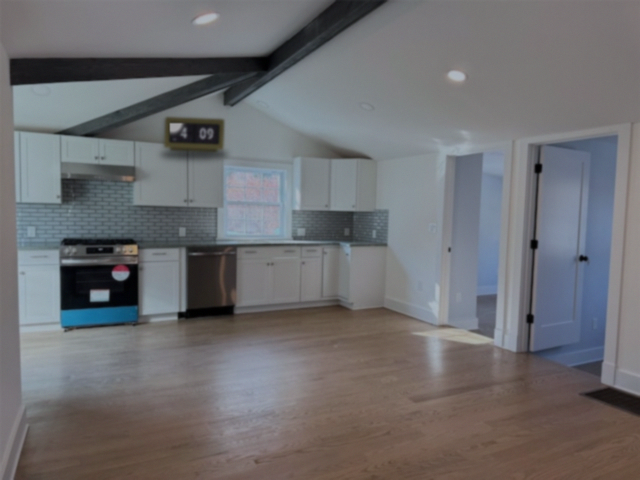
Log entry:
h=4 m=9
